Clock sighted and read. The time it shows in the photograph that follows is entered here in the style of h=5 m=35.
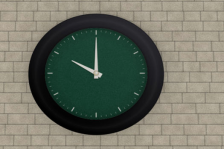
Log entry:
h=10 m=0
